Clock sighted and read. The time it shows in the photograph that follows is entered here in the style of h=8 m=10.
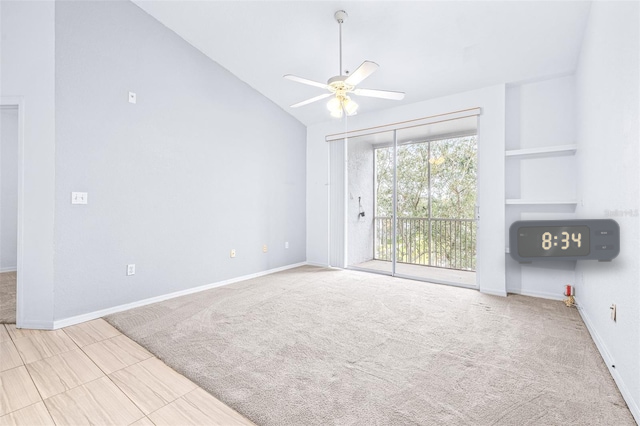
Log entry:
h=8 m=34
